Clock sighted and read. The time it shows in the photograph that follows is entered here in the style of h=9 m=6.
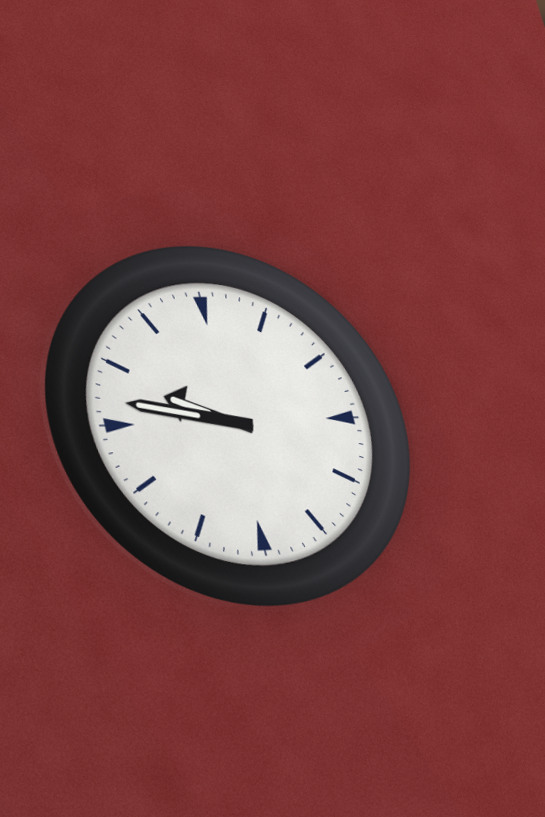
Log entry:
h=9 m=47
